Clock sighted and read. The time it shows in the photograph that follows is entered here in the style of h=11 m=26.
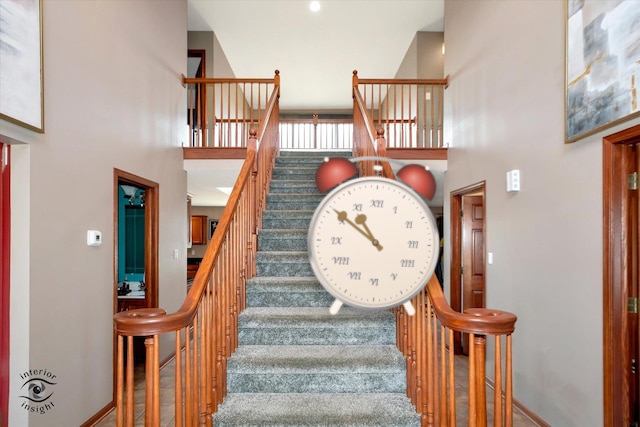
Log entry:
h=10 m=51
